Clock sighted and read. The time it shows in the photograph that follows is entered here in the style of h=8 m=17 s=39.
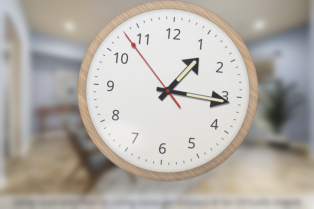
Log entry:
h=1 m=15 s=53
